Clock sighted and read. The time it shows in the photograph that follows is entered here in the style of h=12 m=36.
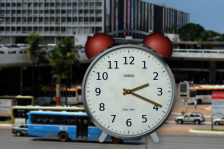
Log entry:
h=2 m=19
